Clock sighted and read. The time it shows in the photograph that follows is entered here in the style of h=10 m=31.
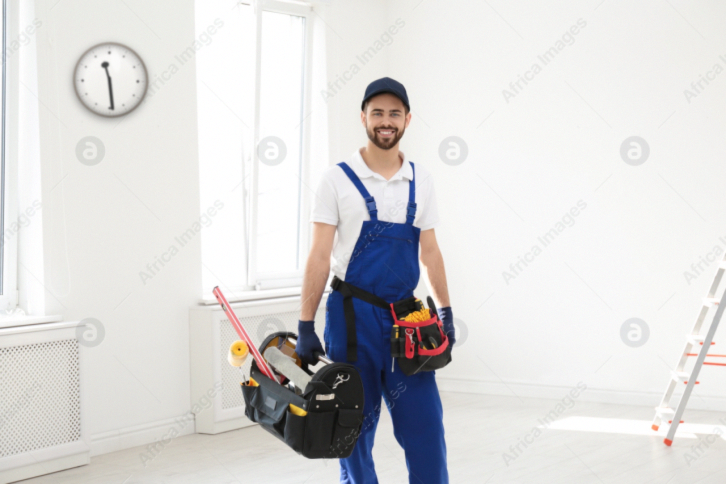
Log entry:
h=11 m=29
